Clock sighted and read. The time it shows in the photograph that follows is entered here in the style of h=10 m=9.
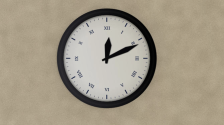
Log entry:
h=12 m=11
